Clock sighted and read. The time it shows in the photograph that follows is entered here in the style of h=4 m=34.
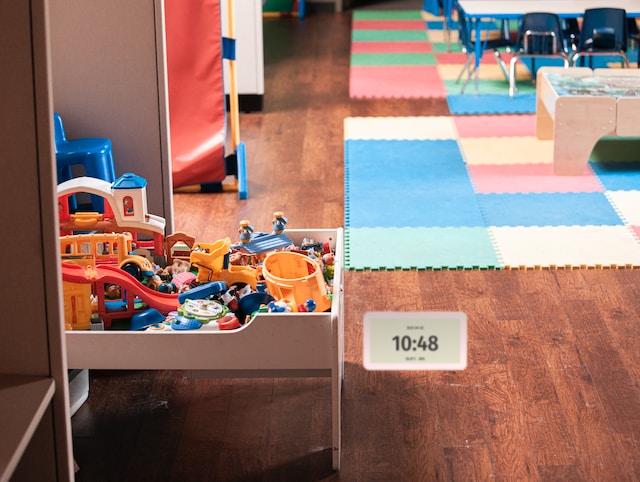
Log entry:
h=10 m=48
